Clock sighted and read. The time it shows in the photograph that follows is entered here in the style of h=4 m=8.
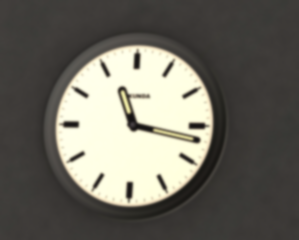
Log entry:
h=11 m=17
